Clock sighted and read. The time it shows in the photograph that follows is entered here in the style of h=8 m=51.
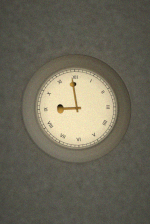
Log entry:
h=8 m=59
